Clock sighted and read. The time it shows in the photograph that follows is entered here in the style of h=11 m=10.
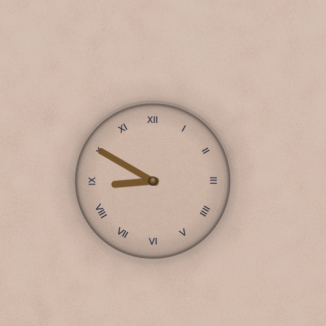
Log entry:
h=8 m=50
